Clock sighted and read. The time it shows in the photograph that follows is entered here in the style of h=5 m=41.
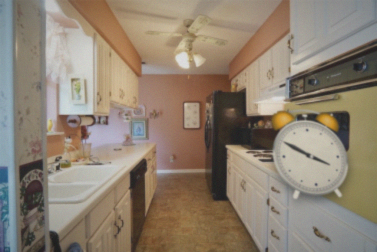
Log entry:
h=3 m=50
